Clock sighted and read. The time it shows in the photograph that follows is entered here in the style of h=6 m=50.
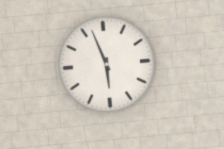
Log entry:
h=5 m=57
